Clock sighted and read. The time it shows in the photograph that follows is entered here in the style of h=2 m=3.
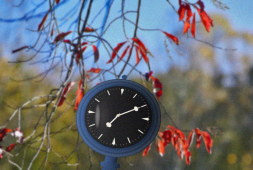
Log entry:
h=7 m=10
